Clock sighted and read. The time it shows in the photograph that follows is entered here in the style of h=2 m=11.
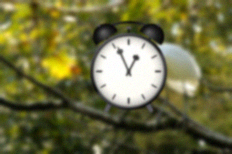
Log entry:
h=12 m=56
